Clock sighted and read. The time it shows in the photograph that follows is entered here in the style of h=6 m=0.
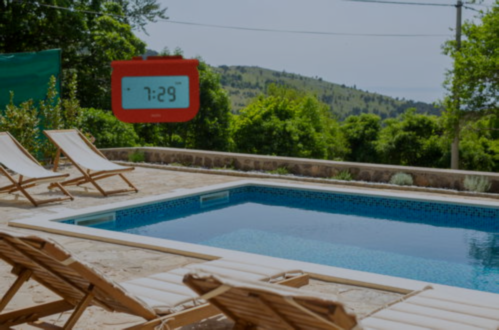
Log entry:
h=7 m=29
